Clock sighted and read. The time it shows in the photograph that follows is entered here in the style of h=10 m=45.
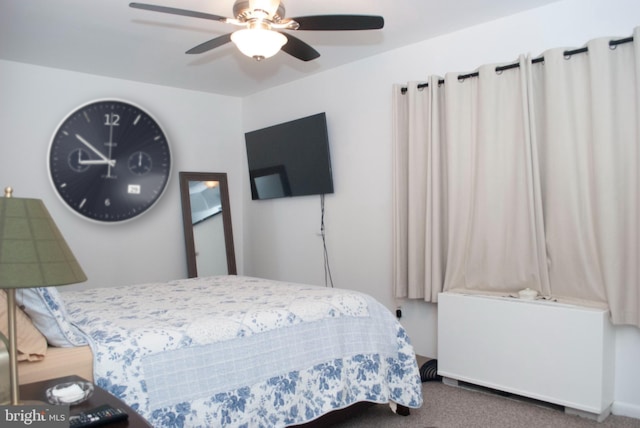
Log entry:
h=8 m=51
